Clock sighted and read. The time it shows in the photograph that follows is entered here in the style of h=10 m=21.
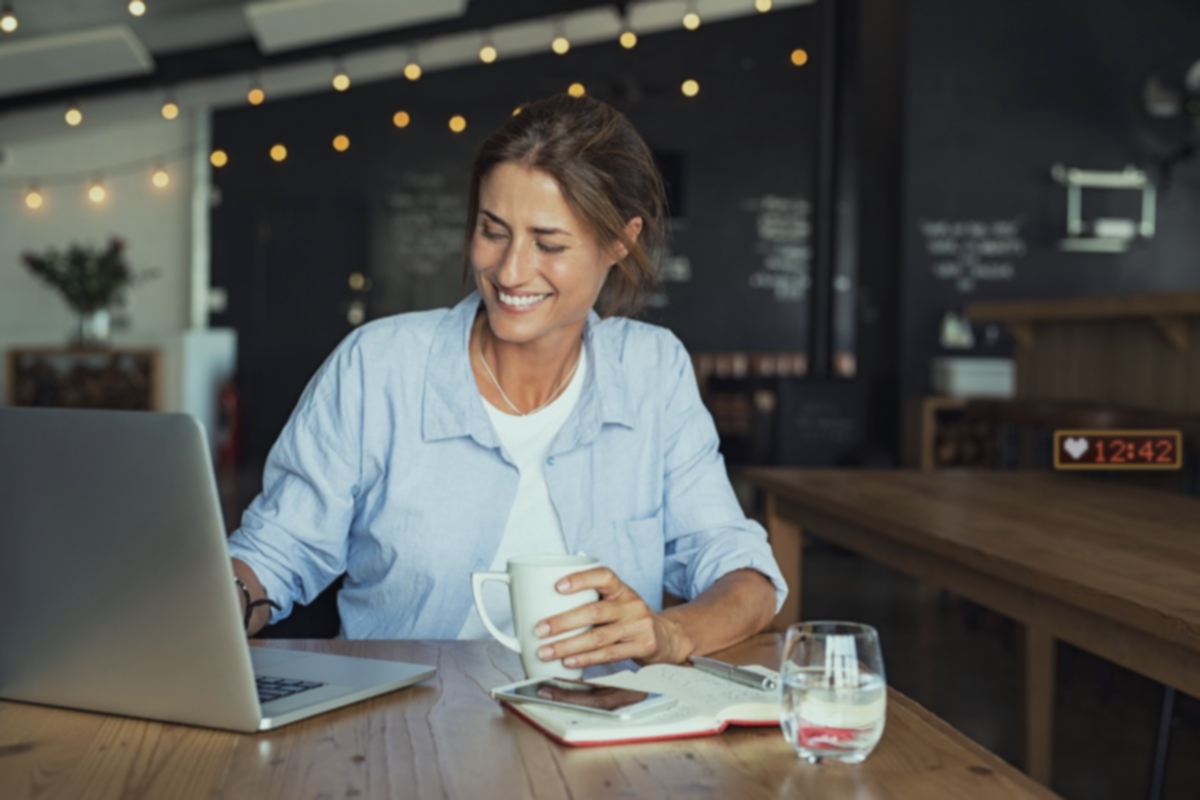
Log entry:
h=12 m=42
